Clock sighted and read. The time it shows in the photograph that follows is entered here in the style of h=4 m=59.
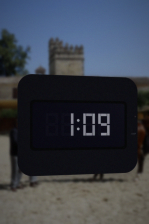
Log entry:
h=1 m=9
